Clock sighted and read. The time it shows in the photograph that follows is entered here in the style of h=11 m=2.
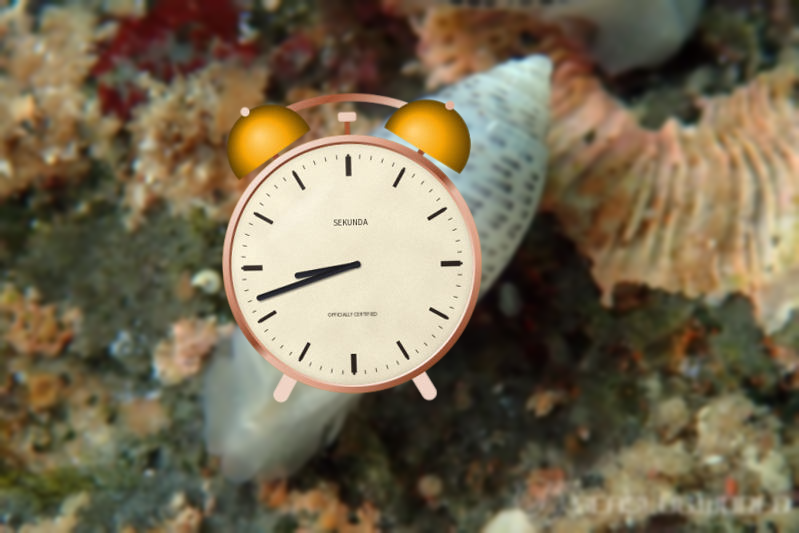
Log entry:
h=8 m=42
